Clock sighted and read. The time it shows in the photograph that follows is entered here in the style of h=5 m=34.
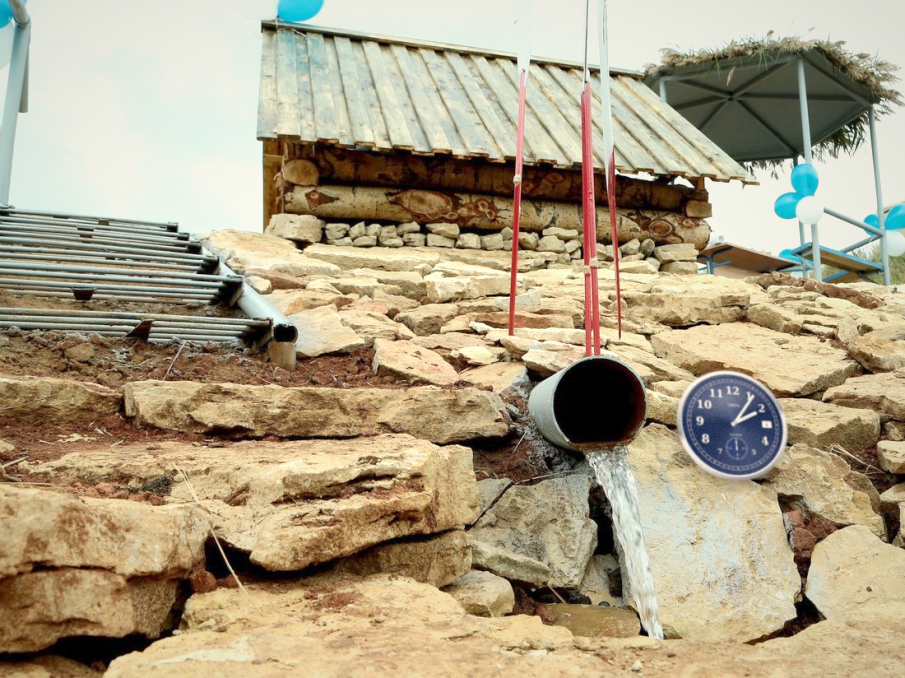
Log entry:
h=2 m=6
